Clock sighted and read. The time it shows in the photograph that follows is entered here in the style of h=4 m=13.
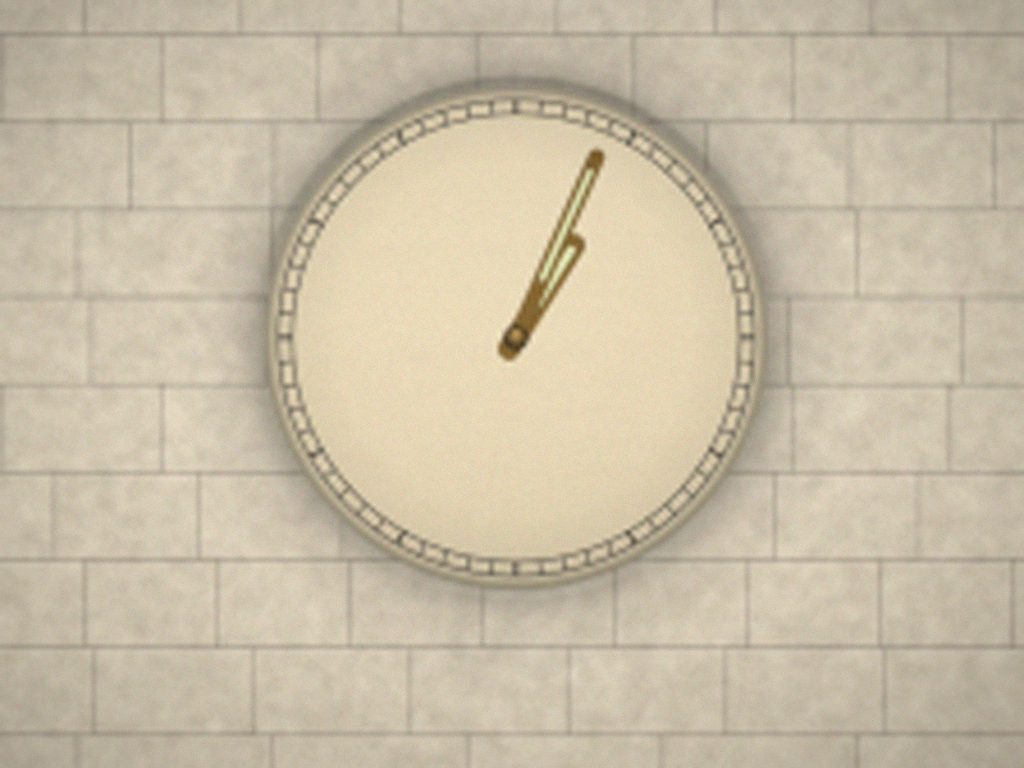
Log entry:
h=1 m=4
